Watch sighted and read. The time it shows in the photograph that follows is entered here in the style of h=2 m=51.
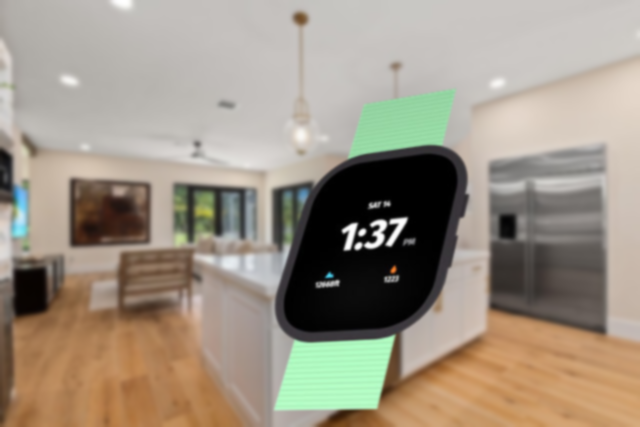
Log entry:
h=1 m=37
